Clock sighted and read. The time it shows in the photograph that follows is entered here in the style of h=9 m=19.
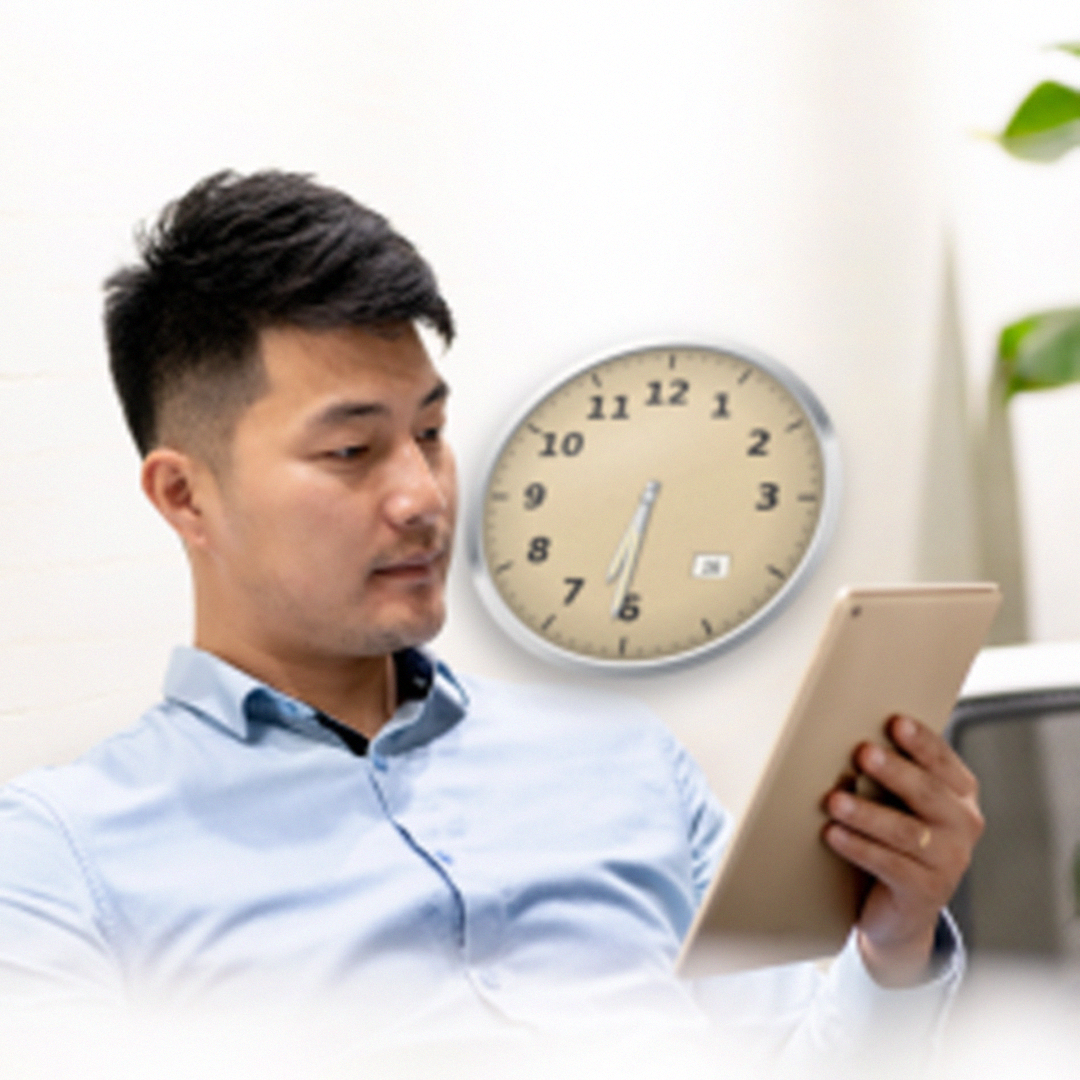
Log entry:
h=6 m=31
